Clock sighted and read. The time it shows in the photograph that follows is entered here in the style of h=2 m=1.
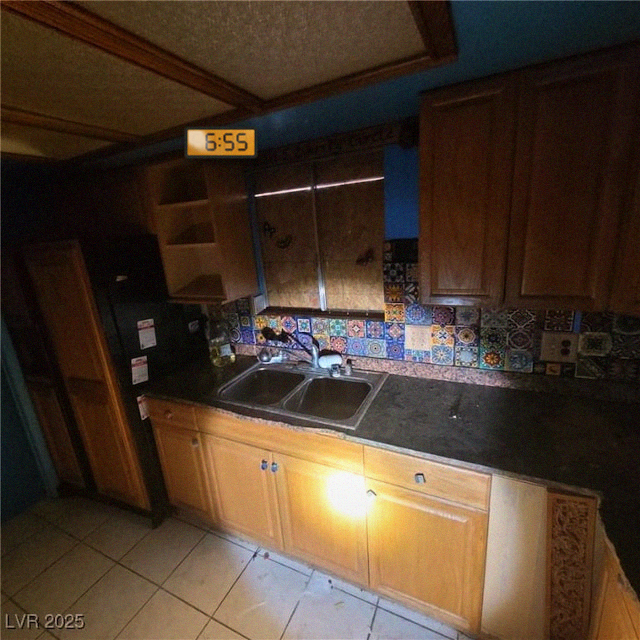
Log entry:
h=6 m=55
